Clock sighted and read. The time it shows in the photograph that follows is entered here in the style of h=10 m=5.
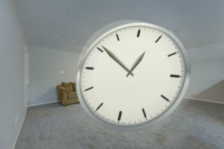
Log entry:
h=12 m=51
